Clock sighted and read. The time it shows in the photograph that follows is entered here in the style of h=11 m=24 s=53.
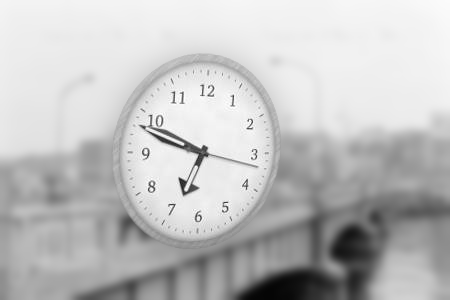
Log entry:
h=6 m=48 s=17
